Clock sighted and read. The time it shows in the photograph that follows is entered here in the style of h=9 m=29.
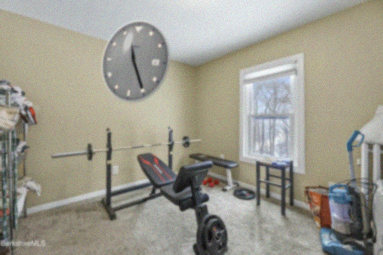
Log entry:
h=11 m=25
